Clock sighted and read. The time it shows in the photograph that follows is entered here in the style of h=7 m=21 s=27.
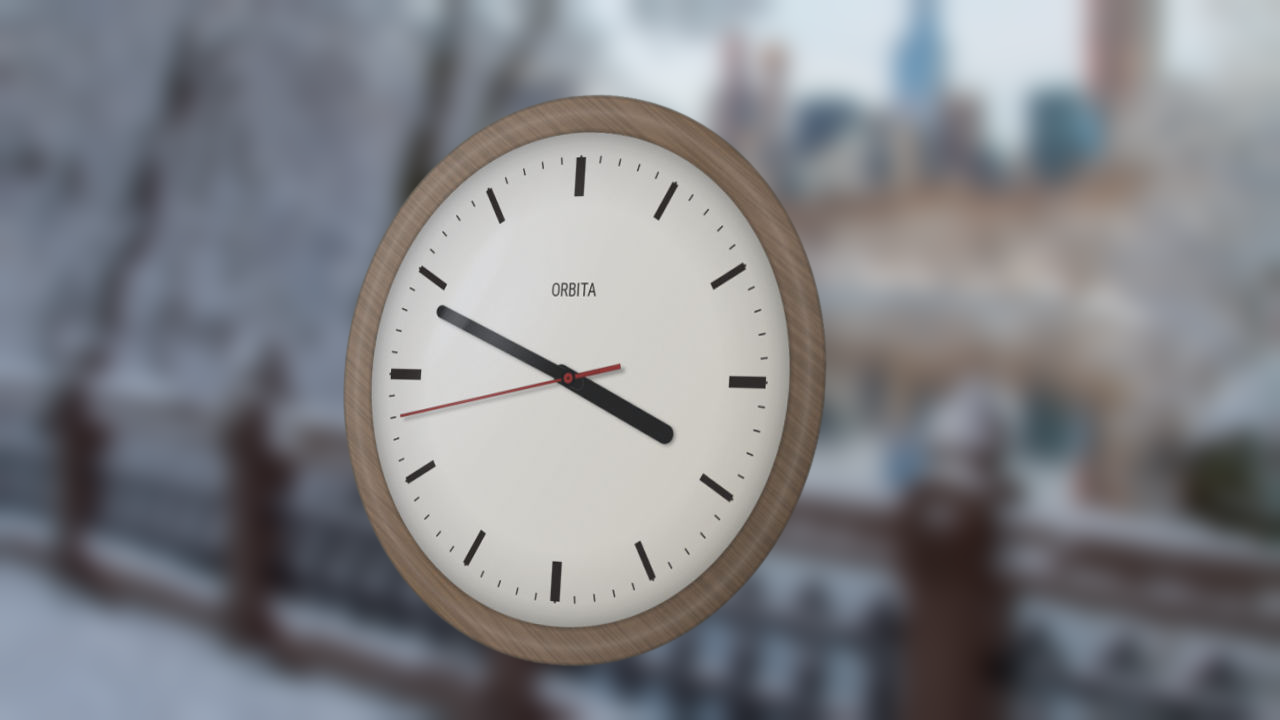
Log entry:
h=3 m=48 s=43
